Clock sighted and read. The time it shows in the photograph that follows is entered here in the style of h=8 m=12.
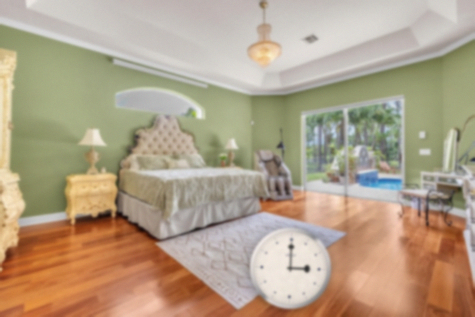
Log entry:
h=3 m=0
